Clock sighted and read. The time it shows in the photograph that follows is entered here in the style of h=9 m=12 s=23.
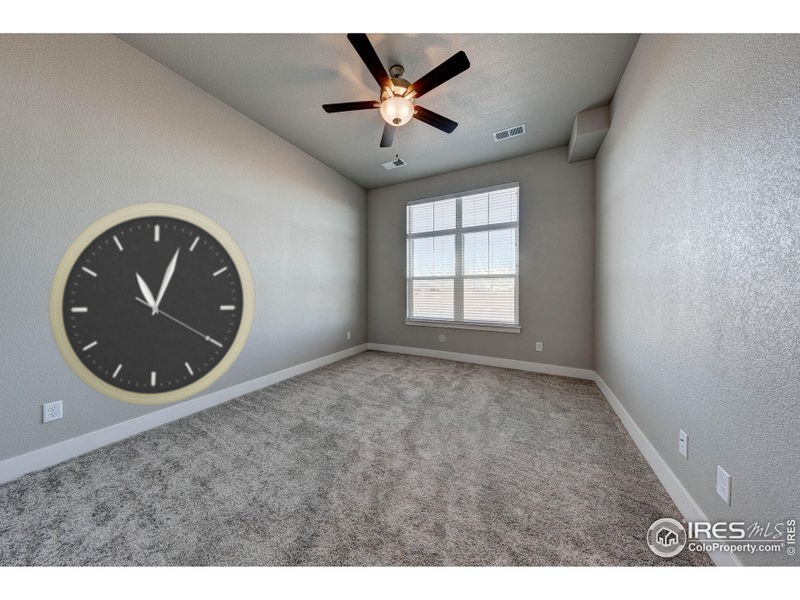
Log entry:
h=11 m=3 s=20
